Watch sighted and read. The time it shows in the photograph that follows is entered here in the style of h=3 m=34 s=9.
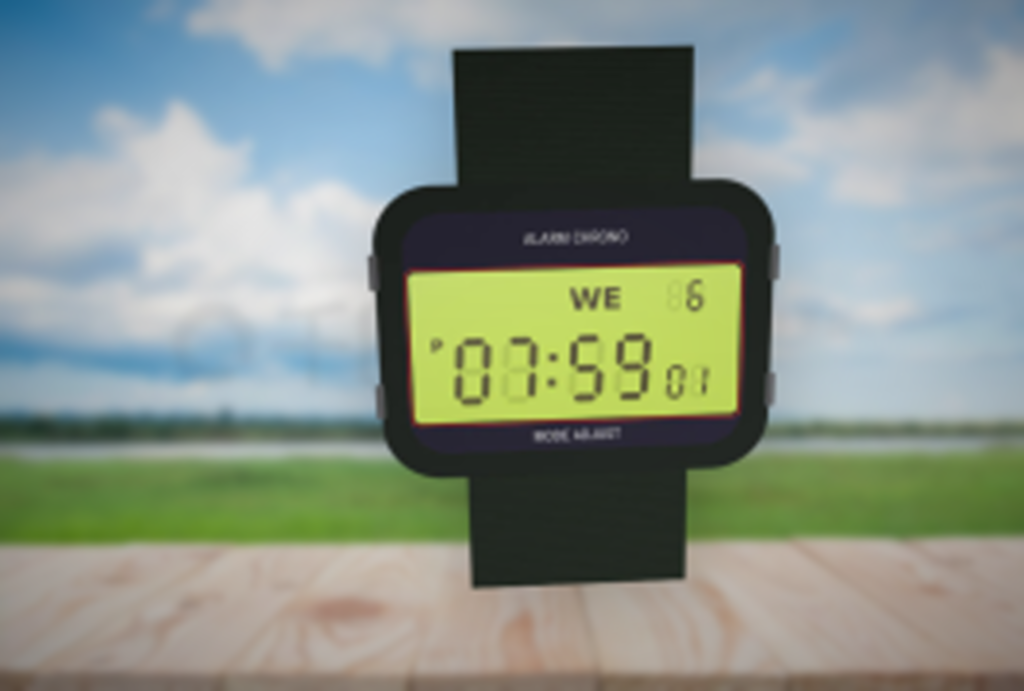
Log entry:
h=7 m=59 s=1
